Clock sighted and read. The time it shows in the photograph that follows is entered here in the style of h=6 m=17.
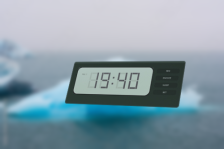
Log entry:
h=19 m=40
